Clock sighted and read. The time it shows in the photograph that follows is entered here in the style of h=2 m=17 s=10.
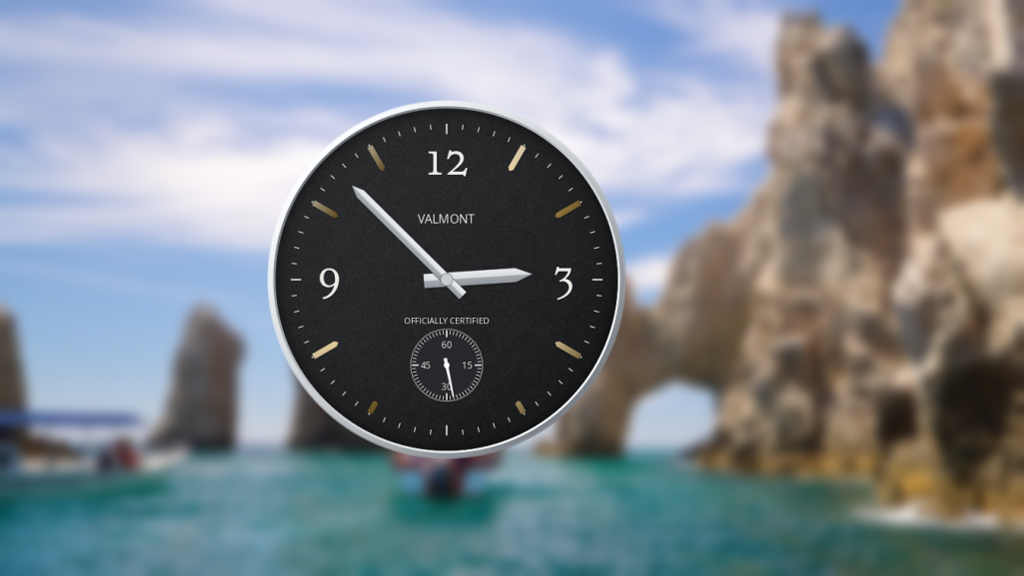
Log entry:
h=2 m=52 s=28
